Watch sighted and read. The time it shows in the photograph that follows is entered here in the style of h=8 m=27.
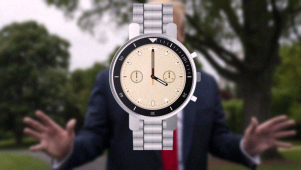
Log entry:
h=4 m=0
